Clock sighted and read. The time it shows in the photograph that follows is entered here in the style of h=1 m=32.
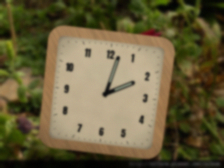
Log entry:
h=2 m=2
